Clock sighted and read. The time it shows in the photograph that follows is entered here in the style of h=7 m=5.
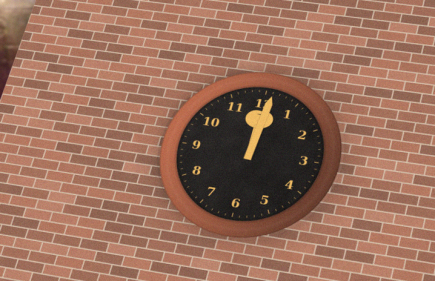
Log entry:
h=12 m=1
